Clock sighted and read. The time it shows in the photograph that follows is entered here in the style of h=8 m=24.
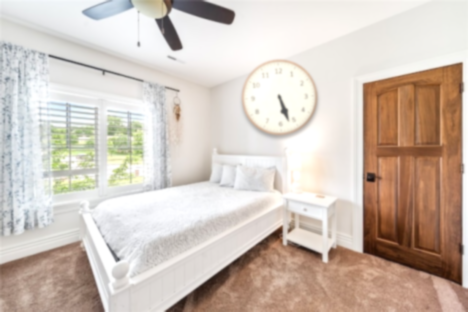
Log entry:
h=5 m=27
